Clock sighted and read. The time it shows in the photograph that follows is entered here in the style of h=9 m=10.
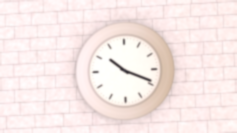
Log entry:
h=10 m=19
